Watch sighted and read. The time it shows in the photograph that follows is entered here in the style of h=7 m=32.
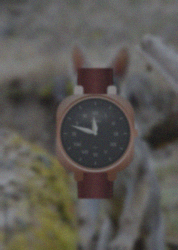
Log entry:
h=11 m=48
